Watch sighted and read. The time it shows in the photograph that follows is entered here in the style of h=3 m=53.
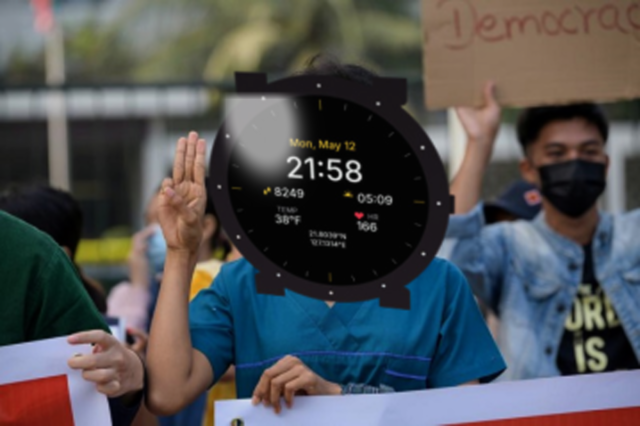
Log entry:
h=21 m=58
